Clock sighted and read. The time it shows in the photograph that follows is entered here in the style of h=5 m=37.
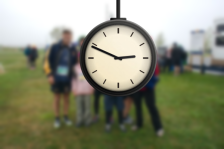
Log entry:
h=2 m=49
